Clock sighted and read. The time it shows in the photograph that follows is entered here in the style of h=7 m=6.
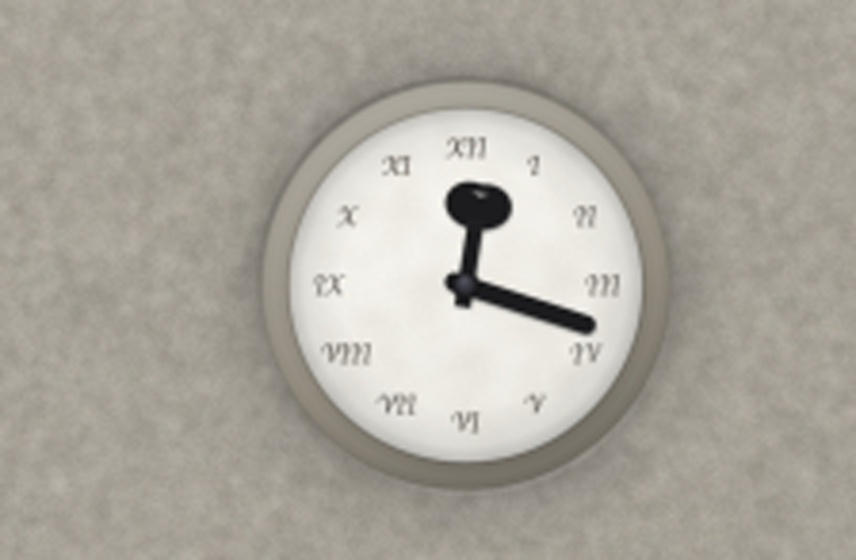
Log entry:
h=12 m=18
